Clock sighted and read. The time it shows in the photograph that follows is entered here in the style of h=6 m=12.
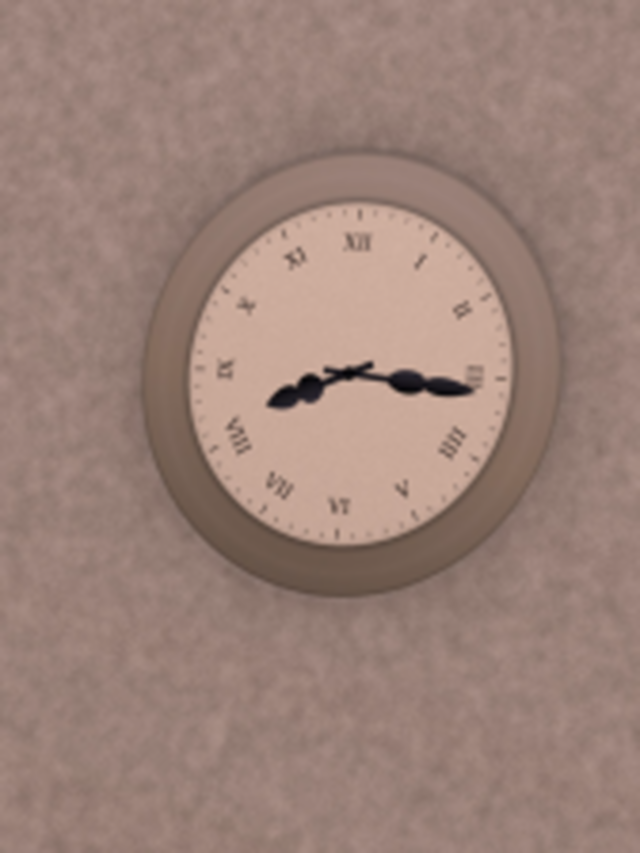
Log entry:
h=8 m=16
